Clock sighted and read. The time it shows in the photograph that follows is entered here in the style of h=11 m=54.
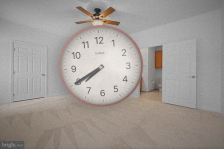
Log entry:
h=7 m=40
